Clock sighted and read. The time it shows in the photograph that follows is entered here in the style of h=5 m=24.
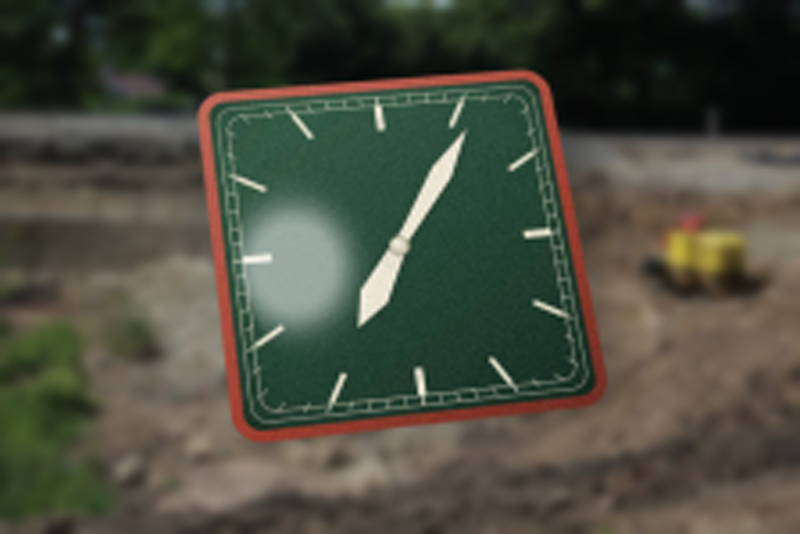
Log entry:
h=7 m=6
